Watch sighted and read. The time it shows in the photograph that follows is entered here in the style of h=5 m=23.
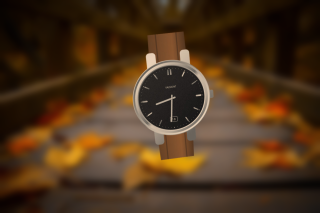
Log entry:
h=8 m=31
